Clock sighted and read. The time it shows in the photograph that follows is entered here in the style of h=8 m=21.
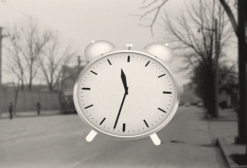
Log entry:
h=11 m=32
